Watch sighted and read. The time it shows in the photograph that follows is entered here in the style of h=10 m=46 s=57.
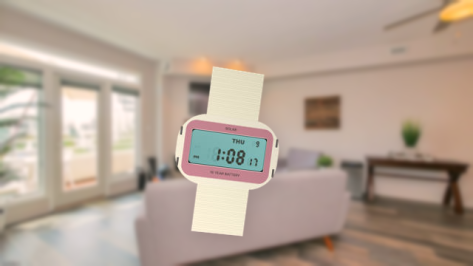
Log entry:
h=1 m=8 s=17
